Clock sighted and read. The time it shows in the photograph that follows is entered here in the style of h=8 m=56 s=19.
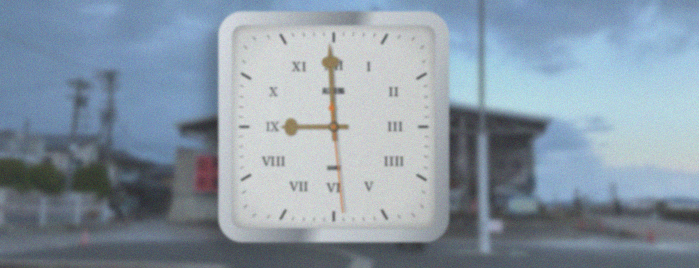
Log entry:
h=8 m=59 s=29
